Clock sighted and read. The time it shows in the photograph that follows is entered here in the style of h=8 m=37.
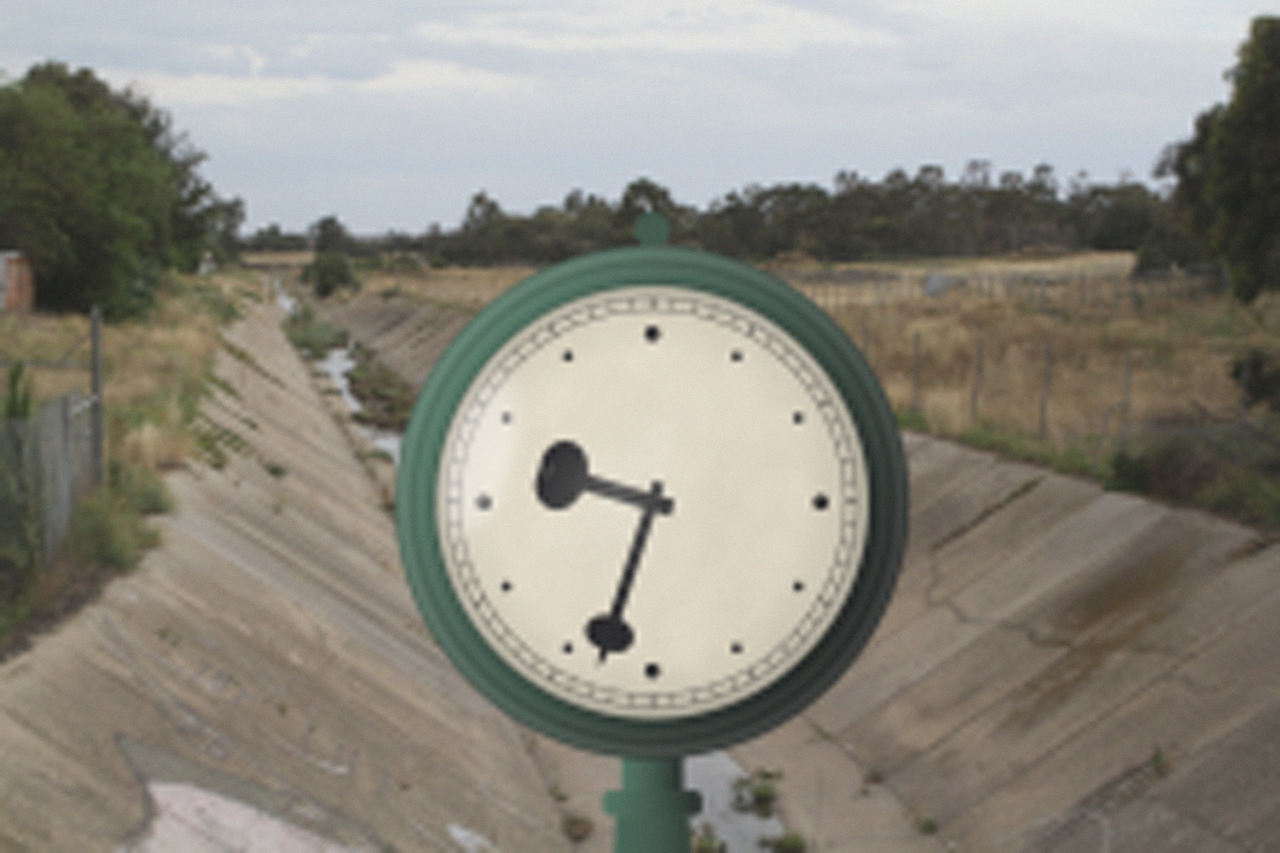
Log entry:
h=9 m=33
